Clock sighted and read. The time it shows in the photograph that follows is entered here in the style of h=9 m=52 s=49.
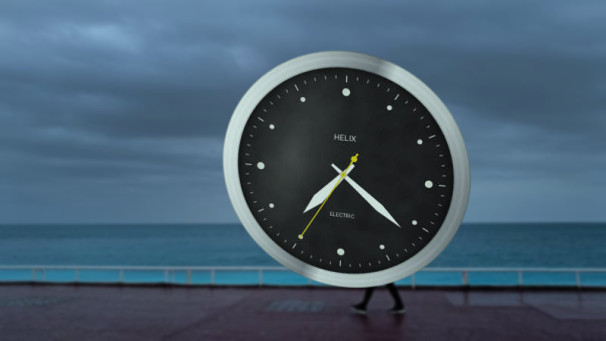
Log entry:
h=7 m=21 s=35
